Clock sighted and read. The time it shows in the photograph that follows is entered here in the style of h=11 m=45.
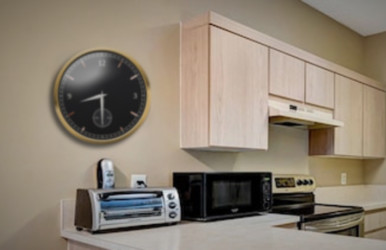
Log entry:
h=8 m=30
